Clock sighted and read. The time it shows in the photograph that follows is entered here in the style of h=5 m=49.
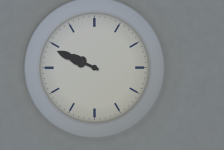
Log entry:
h=9 m=49
